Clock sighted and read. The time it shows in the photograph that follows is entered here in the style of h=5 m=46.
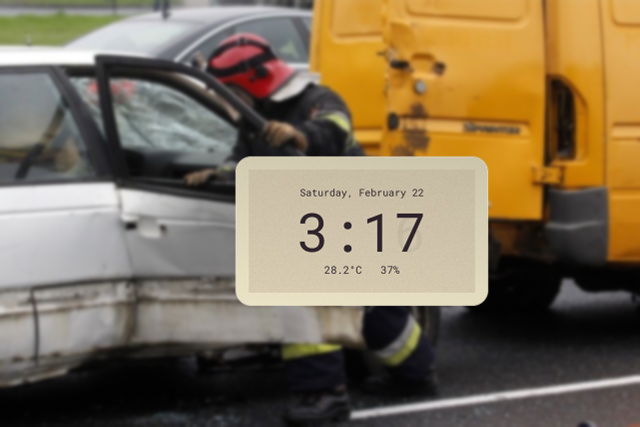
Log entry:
h=3 m=17
